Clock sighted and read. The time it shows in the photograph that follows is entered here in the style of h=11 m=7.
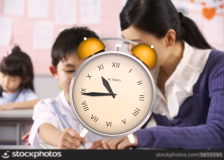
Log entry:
h=10 m=44
